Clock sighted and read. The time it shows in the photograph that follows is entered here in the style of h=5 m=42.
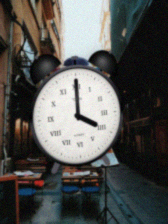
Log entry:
h=4 m=0
